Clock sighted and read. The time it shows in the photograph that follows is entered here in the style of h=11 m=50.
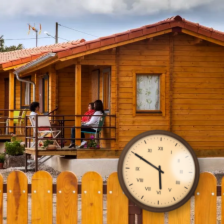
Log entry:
h=5 m=50
